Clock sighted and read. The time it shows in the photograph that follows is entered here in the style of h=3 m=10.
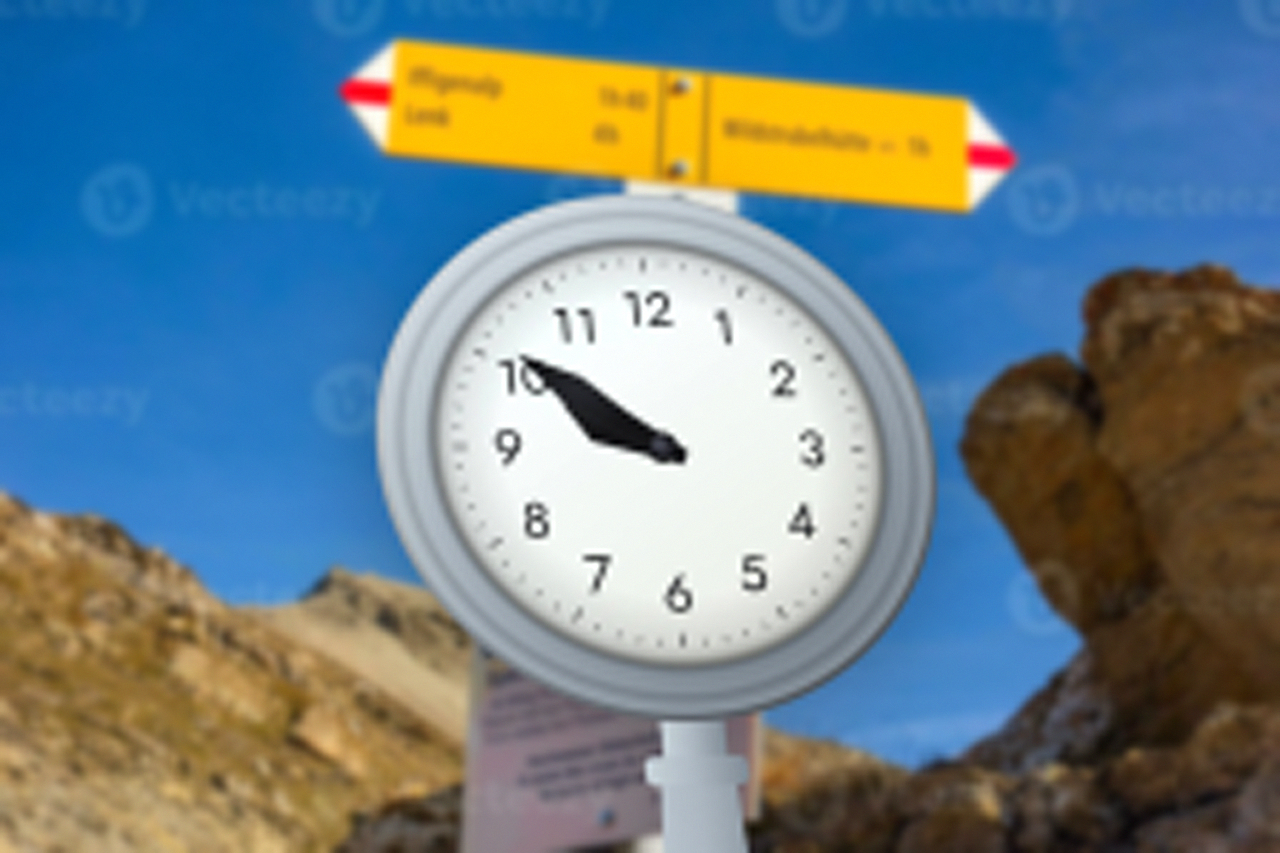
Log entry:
h=9 m=51
